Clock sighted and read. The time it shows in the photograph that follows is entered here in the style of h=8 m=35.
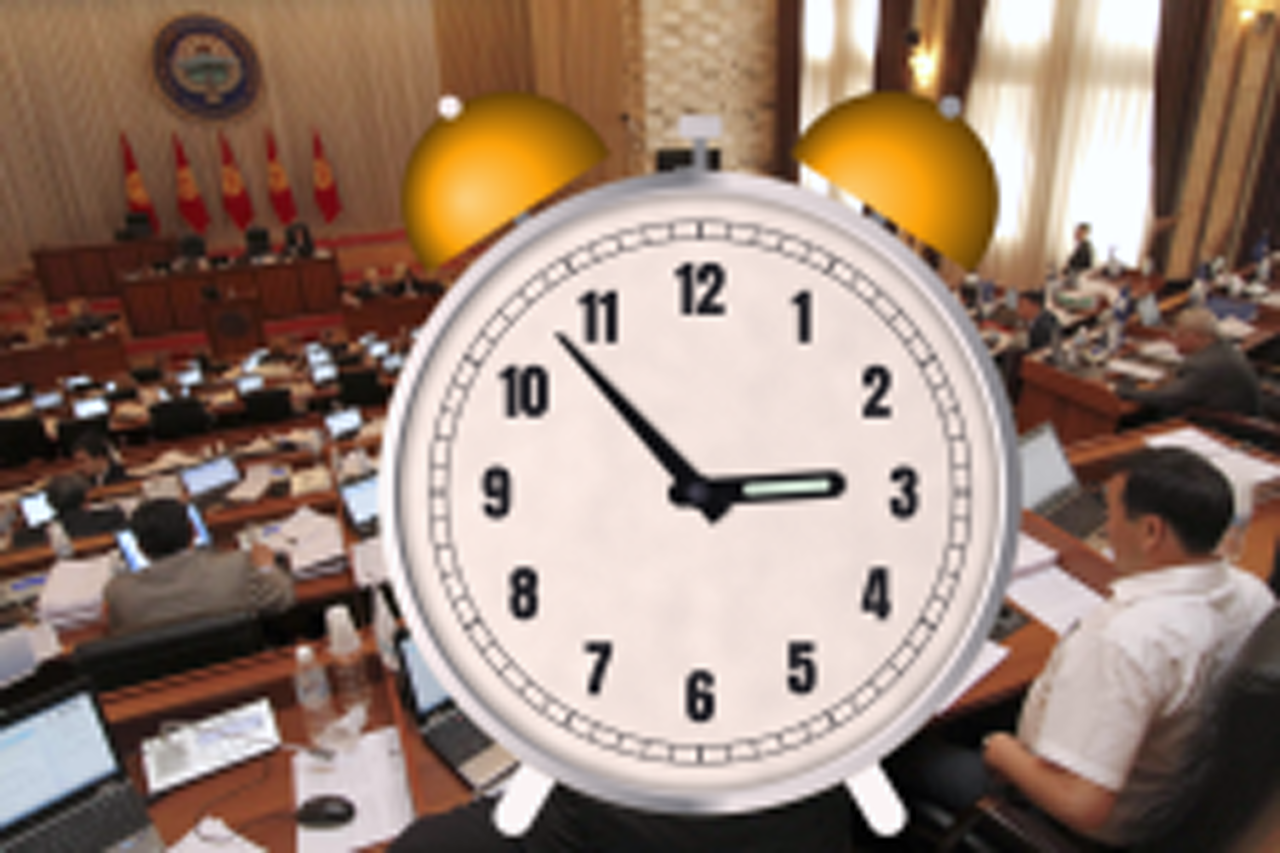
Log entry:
h=2 m=53
